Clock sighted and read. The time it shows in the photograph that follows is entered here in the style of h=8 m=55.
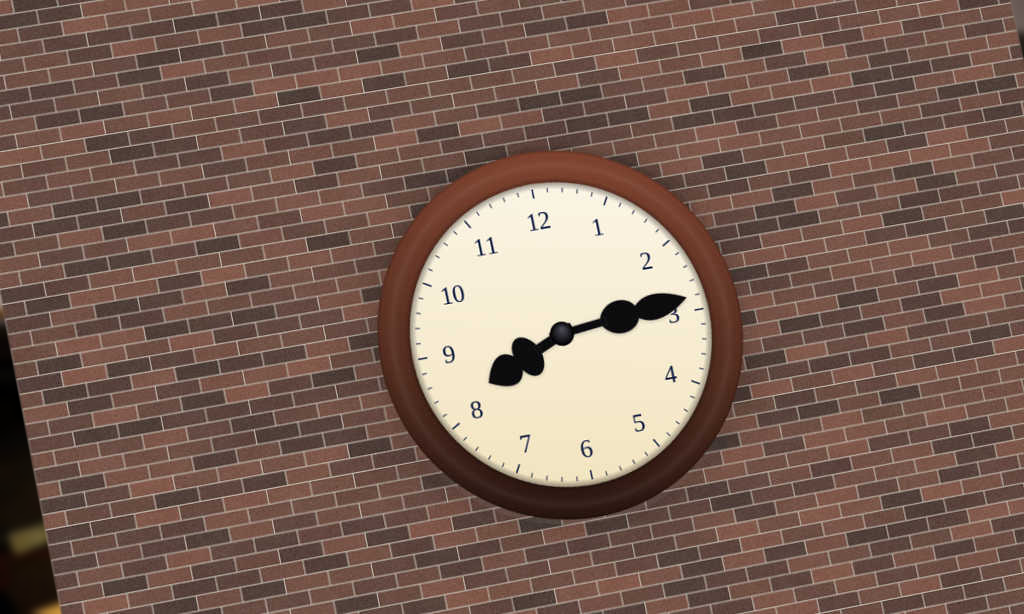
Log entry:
h=8 m=14
